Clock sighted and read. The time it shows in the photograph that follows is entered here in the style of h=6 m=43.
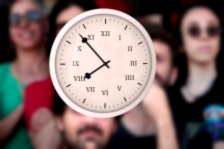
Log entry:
h=7 m=53
